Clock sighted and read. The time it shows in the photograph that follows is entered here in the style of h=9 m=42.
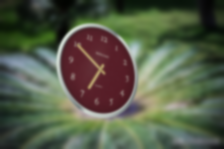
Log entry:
h=6 m=50
